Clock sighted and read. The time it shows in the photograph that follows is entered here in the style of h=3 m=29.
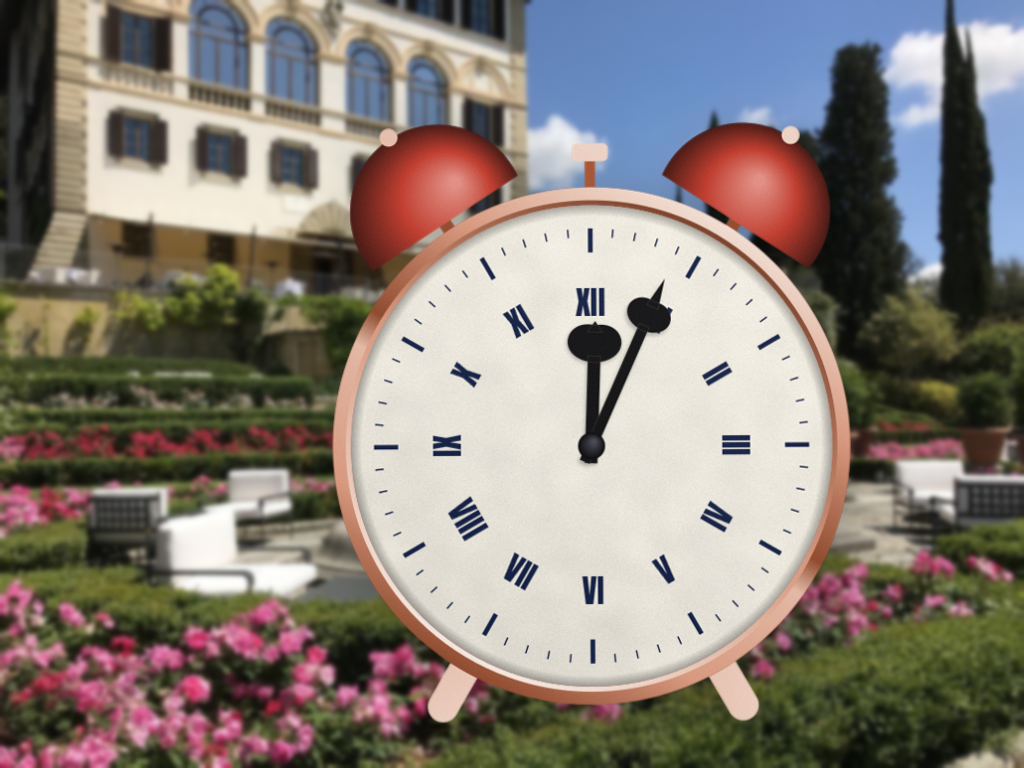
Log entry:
h=12 m=4
